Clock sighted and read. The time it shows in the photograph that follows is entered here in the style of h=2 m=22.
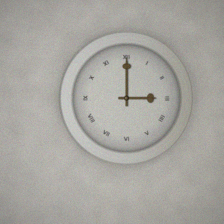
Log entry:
h=3 m=0
